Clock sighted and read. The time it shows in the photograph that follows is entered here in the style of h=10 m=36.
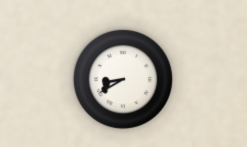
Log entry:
h=8 m=40
